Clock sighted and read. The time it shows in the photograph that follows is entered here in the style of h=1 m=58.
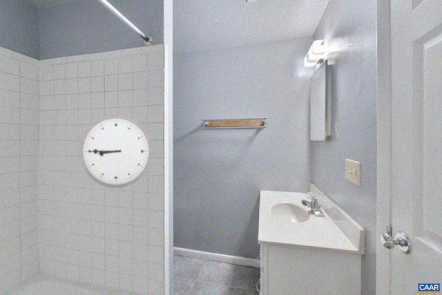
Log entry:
h=8 m=45
